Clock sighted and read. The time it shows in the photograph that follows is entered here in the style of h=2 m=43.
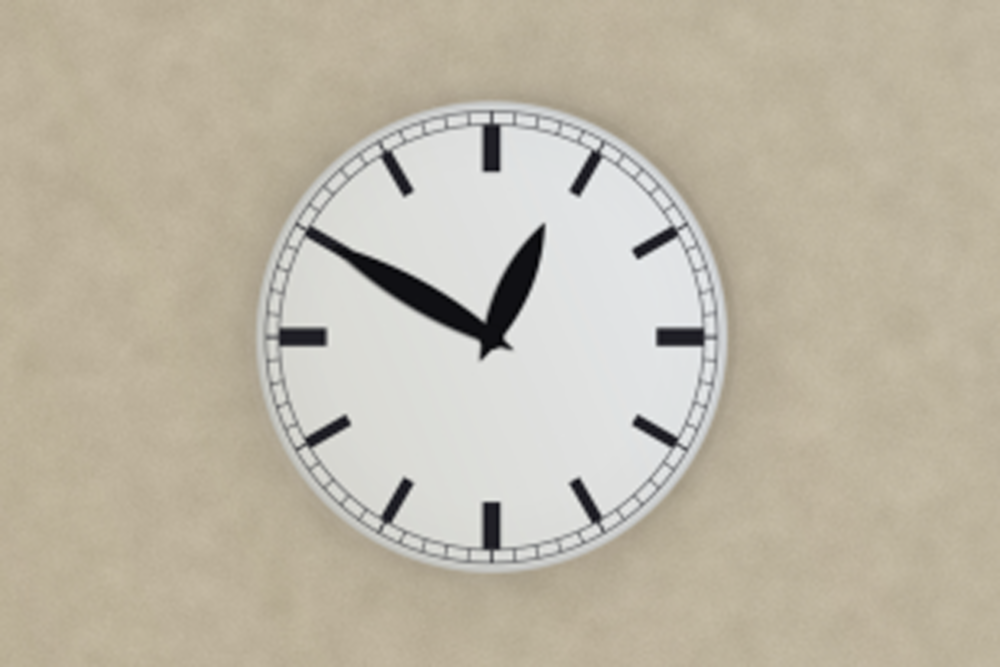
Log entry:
h=12 m=50
